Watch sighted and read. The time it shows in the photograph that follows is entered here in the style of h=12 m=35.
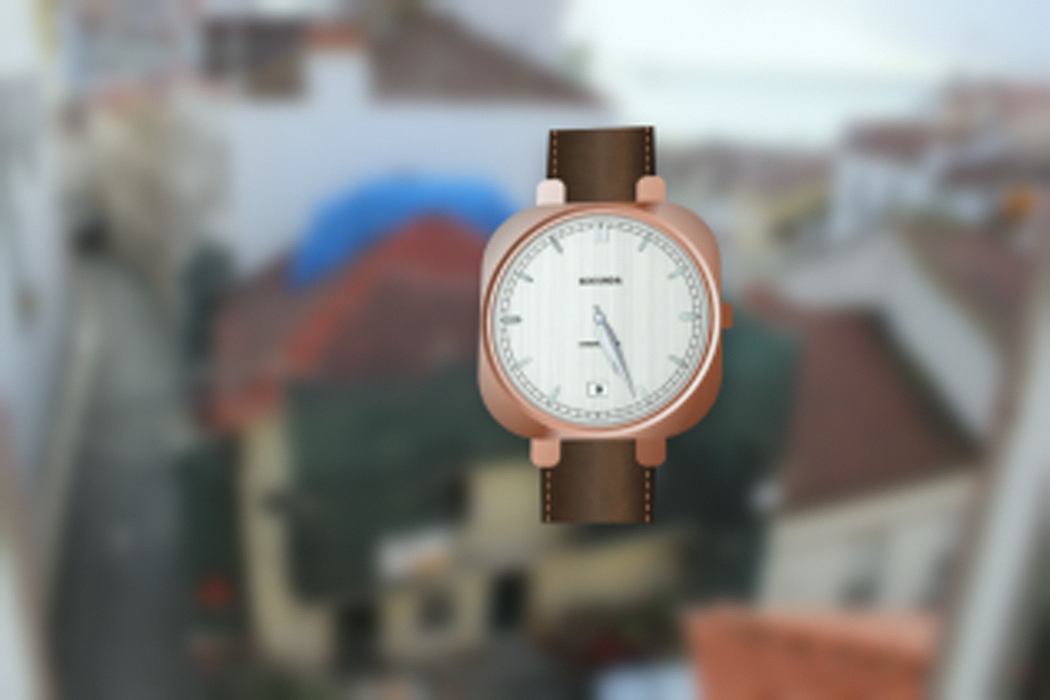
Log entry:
h=5 m=26
